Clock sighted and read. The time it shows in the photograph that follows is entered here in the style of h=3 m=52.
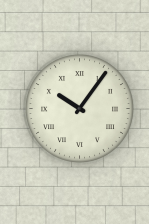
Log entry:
h=10 m=6
